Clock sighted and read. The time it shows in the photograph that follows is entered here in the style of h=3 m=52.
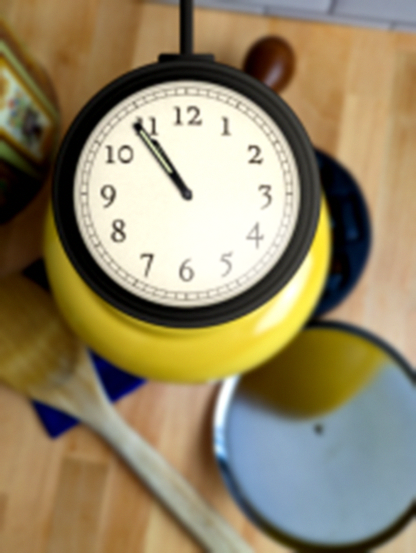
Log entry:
h=10 m=54
